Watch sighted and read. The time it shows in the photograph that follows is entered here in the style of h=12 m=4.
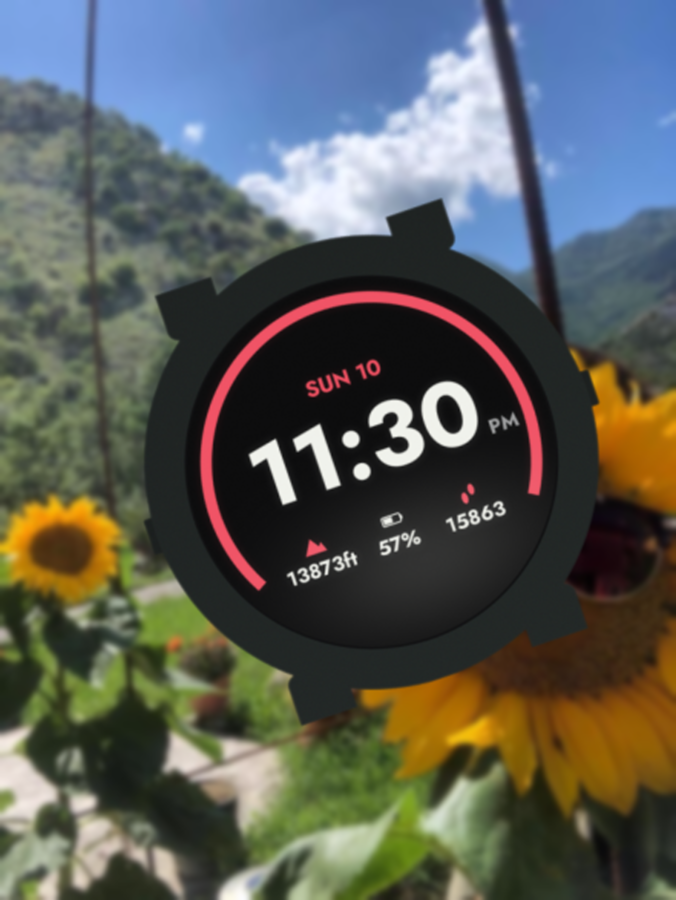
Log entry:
h=11 m=30
